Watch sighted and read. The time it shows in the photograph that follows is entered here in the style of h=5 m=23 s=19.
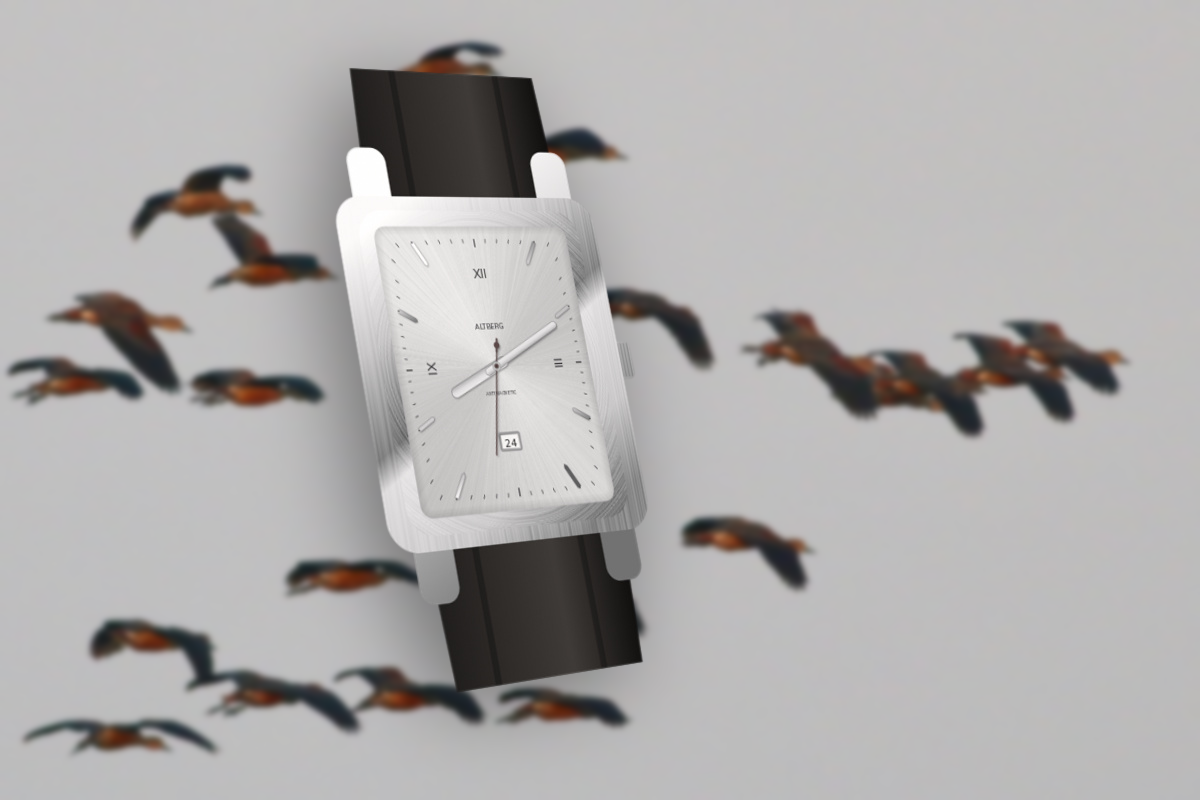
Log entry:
h=8 m=10 s=32
